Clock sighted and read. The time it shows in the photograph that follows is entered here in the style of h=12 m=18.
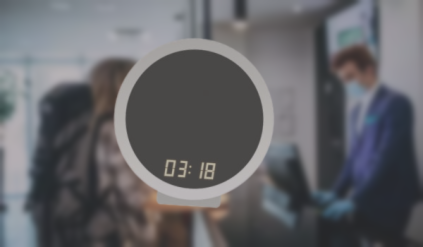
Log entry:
h=3 m=18
